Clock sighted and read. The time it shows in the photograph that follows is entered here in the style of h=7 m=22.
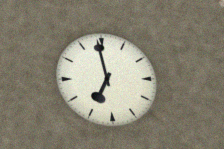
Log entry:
h=6 m=59
